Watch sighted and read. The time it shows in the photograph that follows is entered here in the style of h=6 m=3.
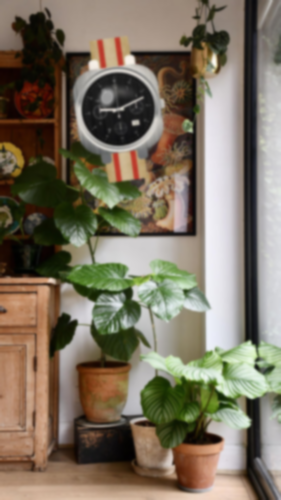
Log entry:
h=9 m=12
